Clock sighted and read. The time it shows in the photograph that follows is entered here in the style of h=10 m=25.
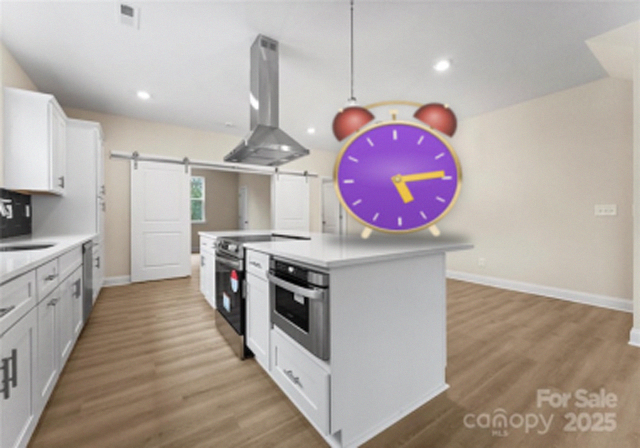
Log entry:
h=5 m=14
